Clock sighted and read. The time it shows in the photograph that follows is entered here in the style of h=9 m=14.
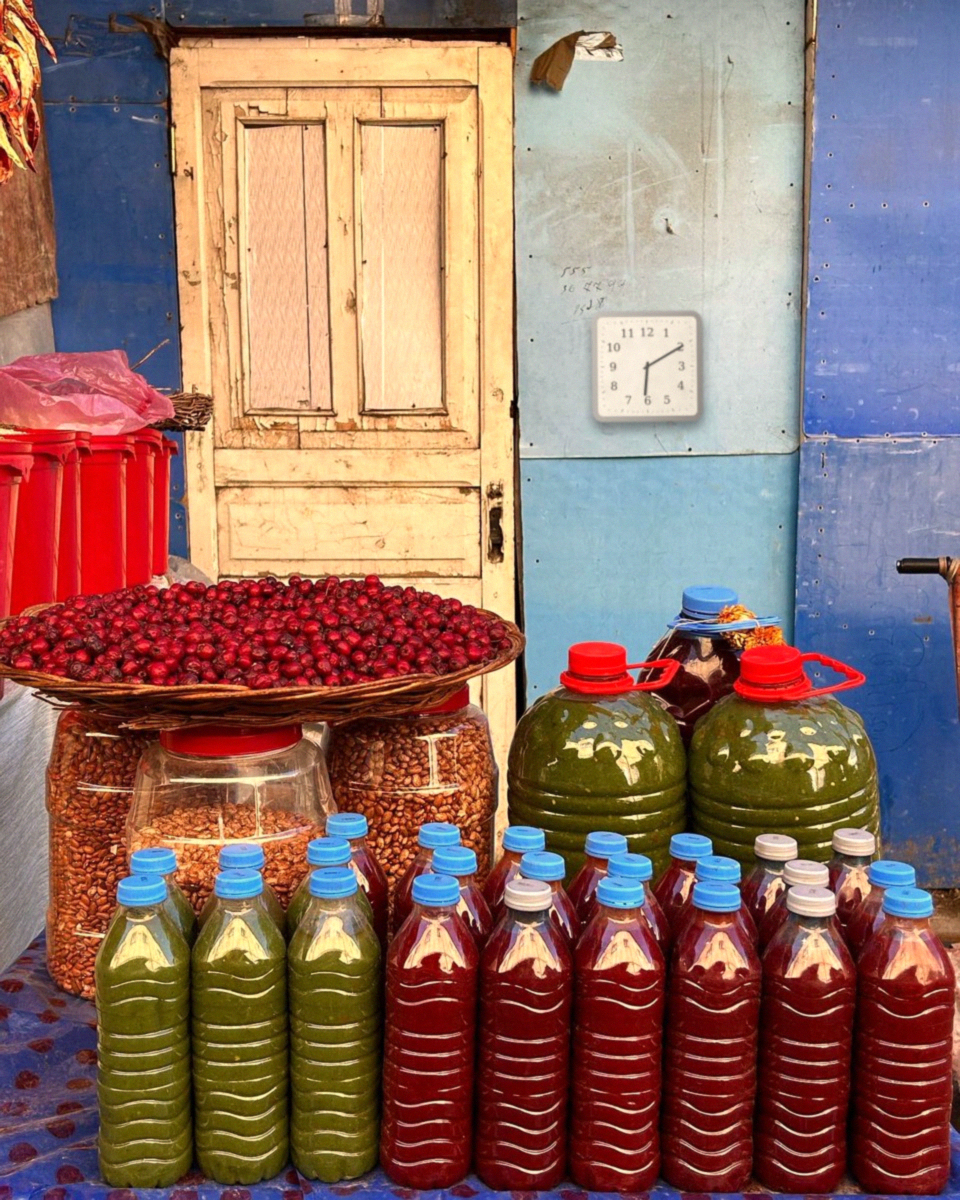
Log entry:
h=6 m=10
